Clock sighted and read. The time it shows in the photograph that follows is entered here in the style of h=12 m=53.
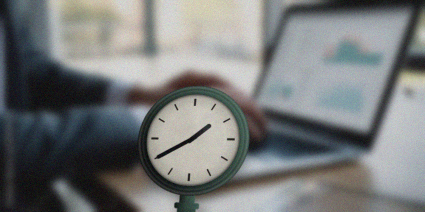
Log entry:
h=1 m=40
